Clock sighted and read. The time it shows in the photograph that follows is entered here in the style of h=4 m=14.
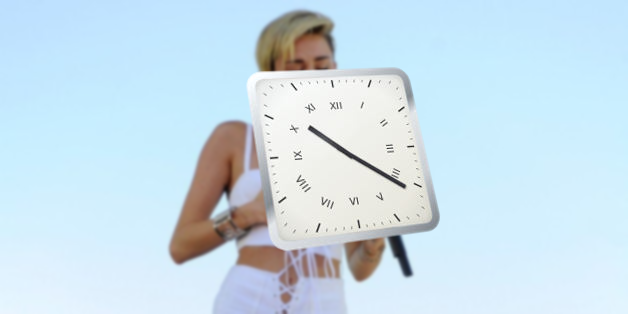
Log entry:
h=10 m=21
